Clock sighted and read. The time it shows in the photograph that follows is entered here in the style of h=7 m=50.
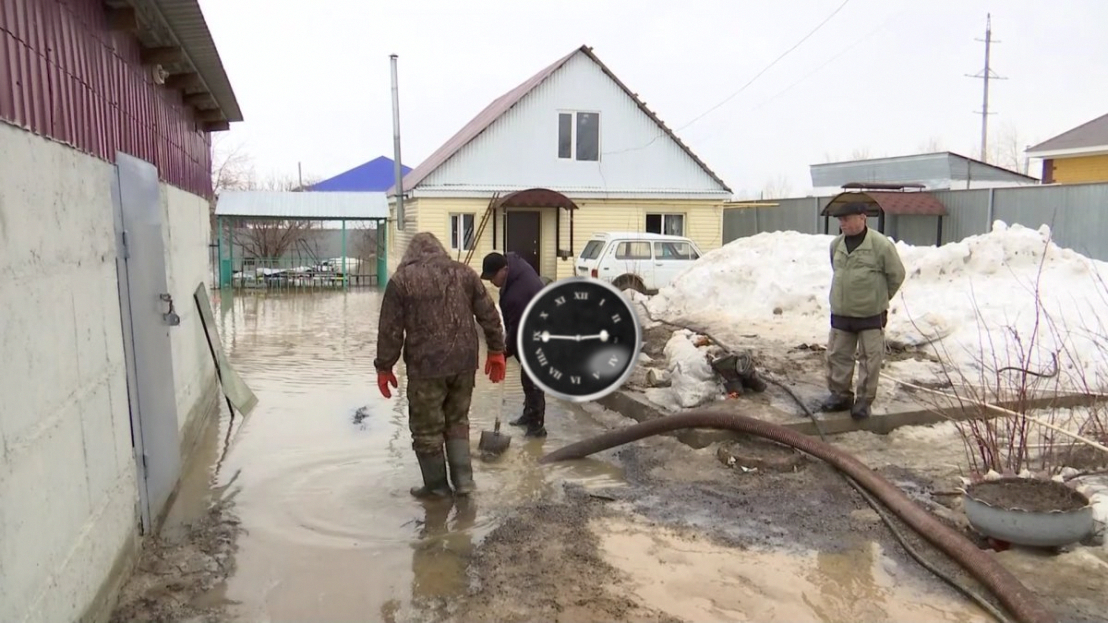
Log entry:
h=2 m=45
